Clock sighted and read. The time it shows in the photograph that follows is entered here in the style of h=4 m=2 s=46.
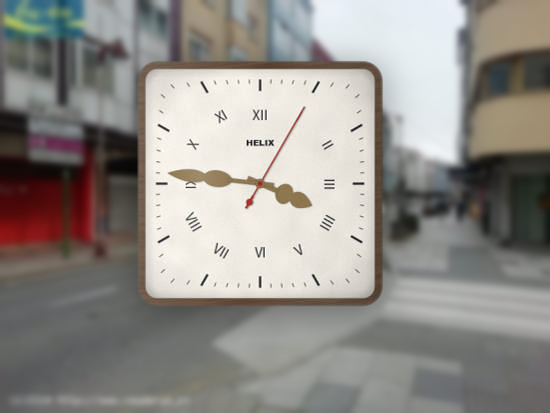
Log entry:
h=3 m=46 s=5
